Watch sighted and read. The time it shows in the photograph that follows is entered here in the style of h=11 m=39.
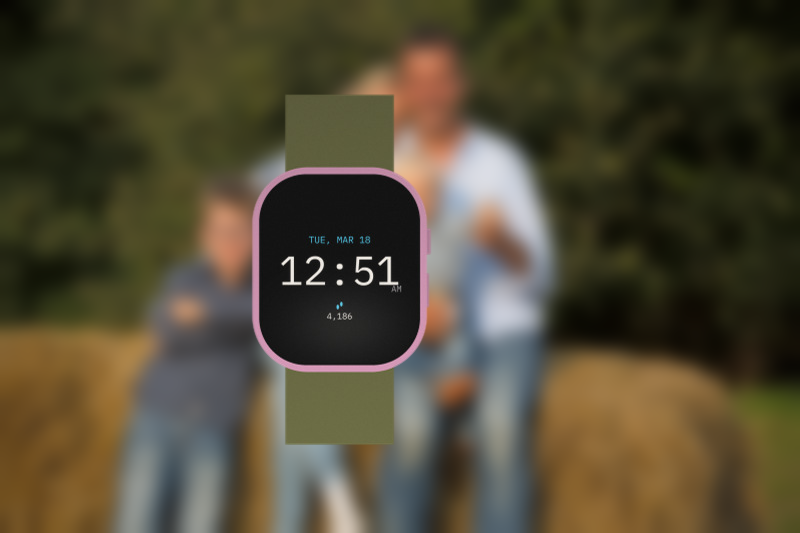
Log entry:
h=12 m=51
